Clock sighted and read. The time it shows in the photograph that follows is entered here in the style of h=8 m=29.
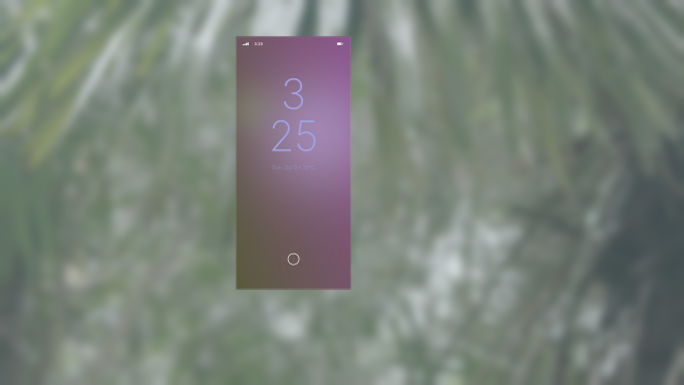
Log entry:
h=3 m=25
